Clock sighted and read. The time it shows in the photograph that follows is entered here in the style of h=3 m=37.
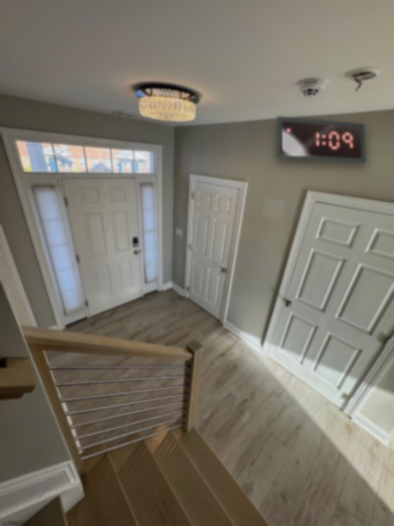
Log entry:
h=1 m=9
